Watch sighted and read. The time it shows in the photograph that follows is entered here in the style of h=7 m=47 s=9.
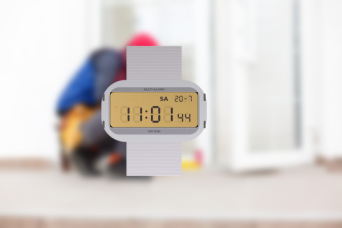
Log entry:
h=11 m=1 s=44
